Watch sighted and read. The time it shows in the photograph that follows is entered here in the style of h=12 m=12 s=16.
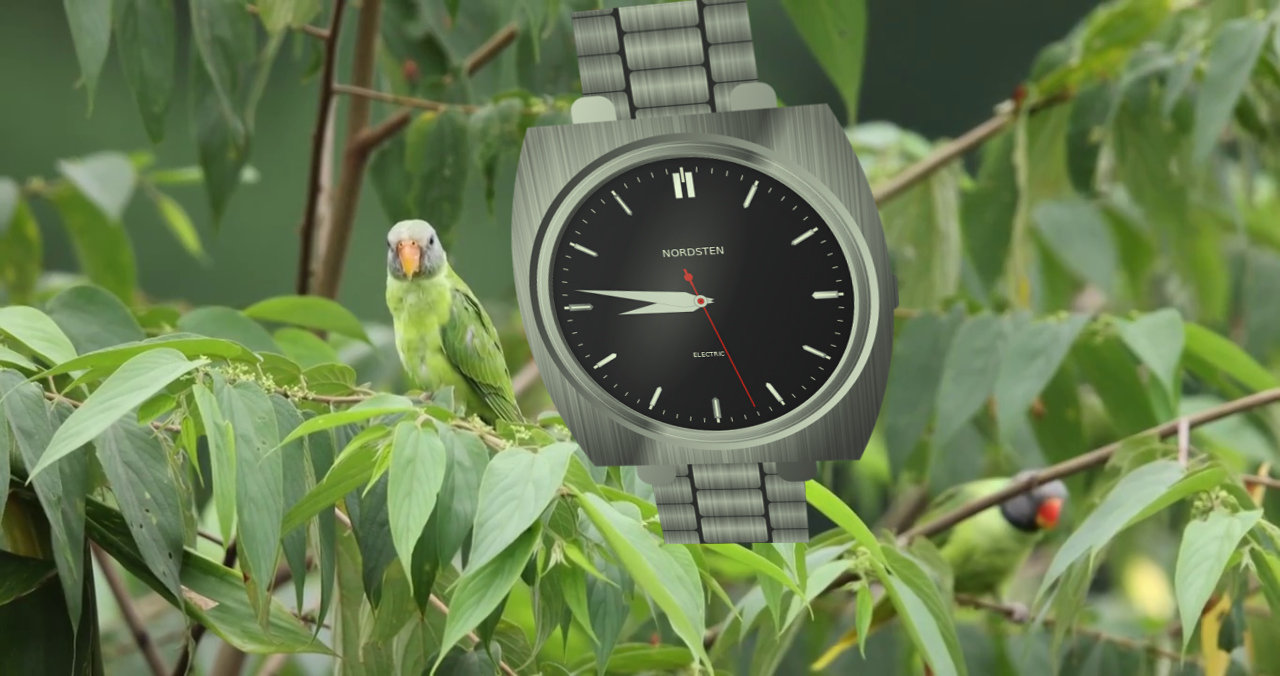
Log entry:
h=8 m=46 s=27
